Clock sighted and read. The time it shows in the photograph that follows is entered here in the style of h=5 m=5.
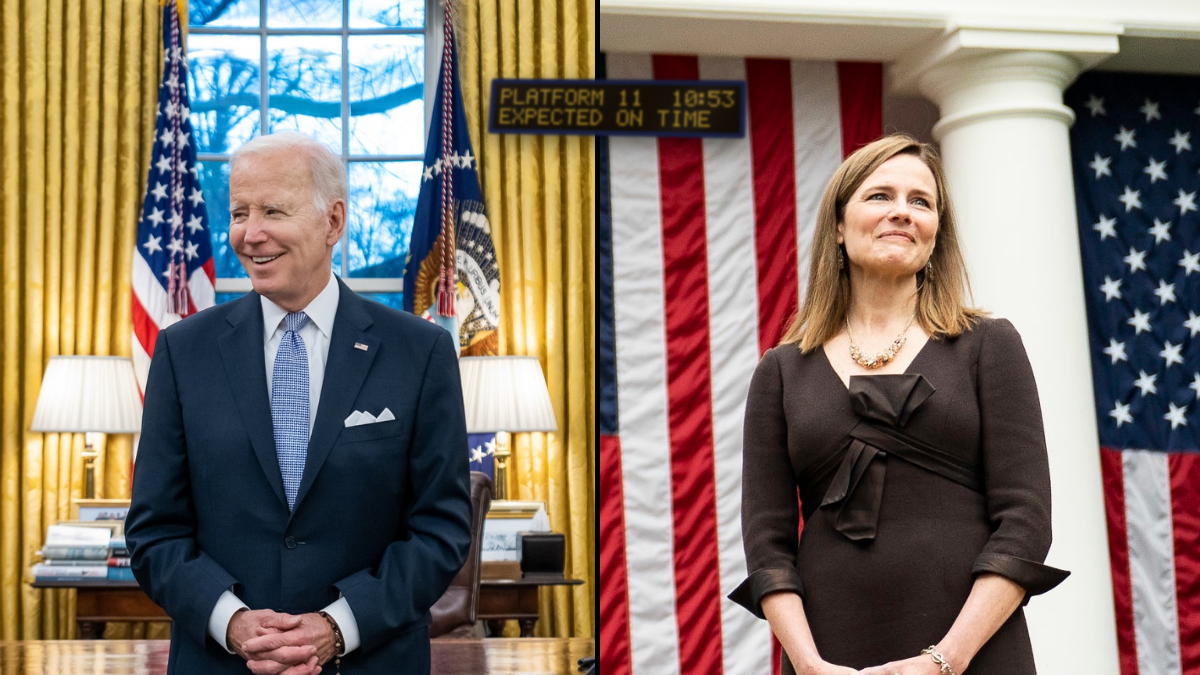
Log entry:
h=10 m=53
